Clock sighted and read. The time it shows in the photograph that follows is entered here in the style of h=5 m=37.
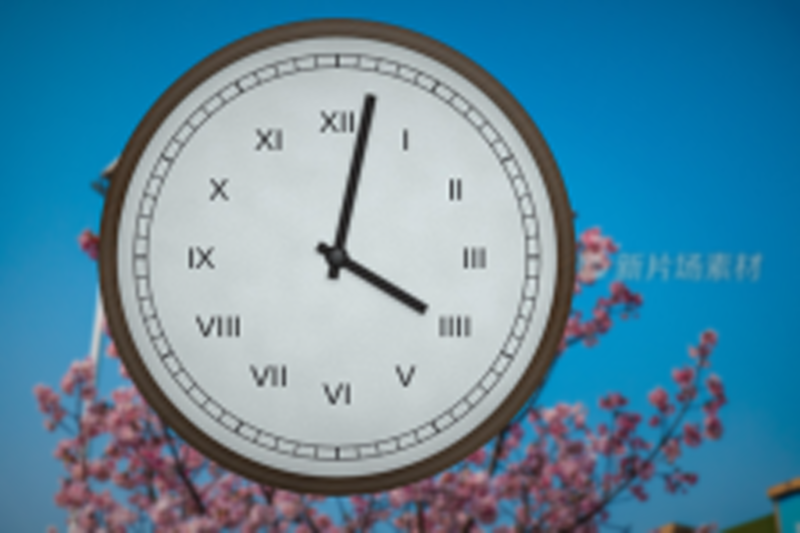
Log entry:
h=4 m=2
